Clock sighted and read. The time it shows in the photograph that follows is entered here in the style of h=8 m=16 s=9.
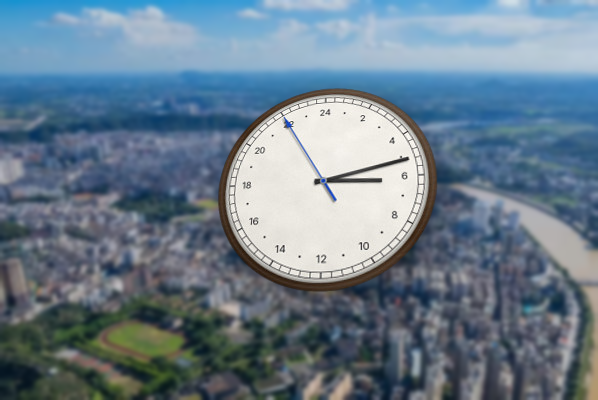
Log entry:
h=6 m=12 s=55
